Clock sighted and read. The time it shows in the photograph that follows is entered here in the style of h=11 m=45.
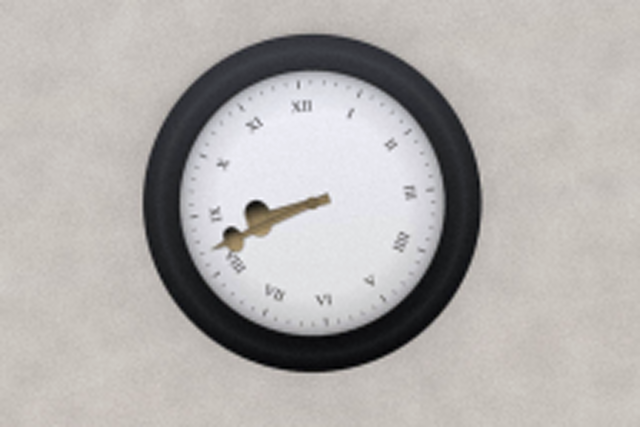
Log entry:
h=8 m=42
